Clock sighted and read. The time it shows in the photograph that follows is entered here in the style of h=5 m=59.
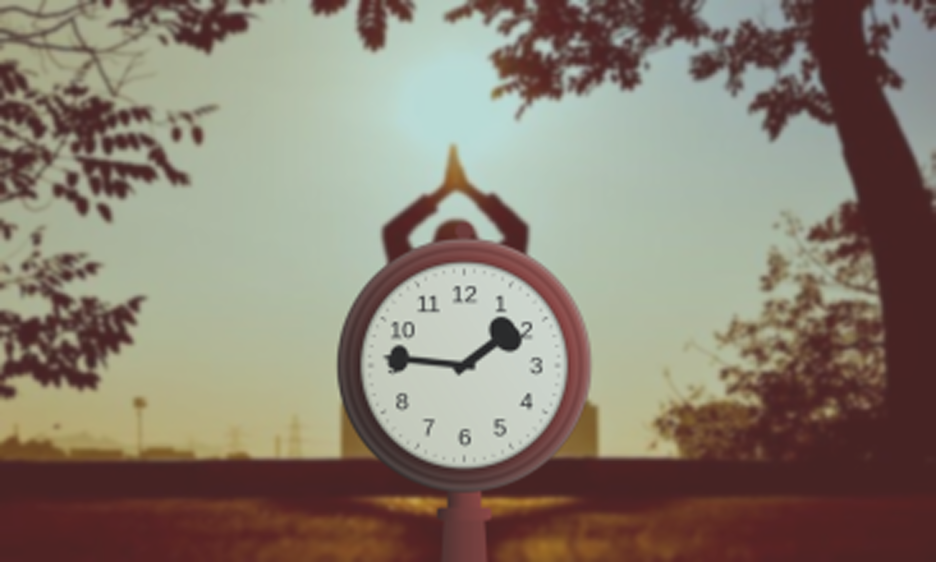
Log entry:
h=1 m=46
